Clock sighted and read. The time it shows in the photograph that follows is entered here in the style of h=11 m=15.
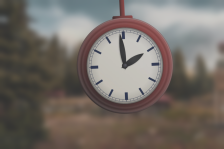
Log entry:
h=1 m=59
